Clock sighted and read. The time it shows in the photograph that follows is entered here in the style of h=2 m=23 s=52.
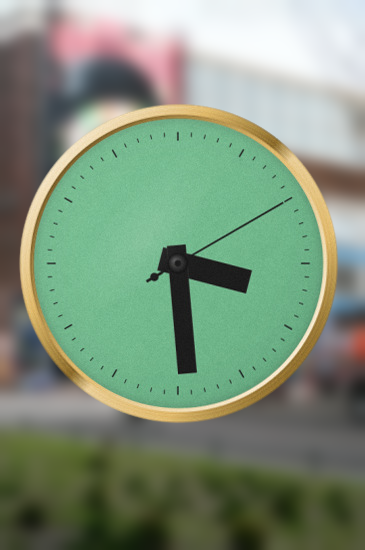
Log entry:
h=3 m=29 s=10
